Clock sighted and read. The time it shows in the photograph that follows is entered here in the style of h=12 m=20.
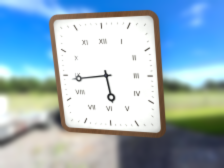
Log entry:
h=5 m=44
